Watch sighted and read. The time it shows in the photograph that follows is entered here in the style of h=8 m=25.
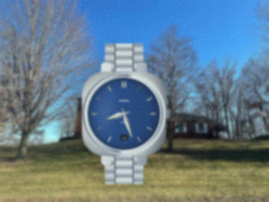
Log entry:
h=8 m=27
